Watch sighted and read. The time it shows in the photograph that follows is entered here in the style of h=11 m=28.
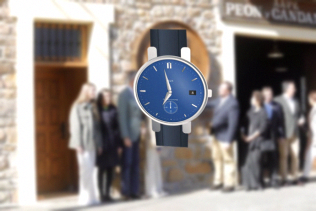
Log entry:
h=6 m=58
